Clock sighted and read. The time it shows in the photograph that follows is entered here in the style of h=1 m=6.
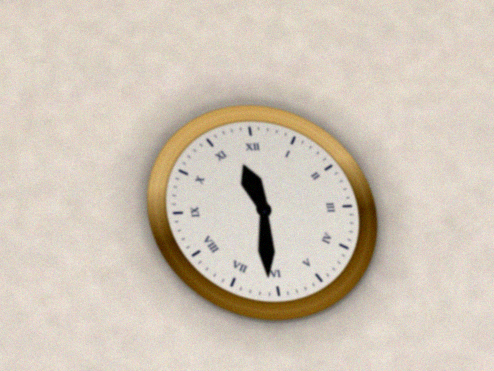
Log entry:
h=11 m=31
